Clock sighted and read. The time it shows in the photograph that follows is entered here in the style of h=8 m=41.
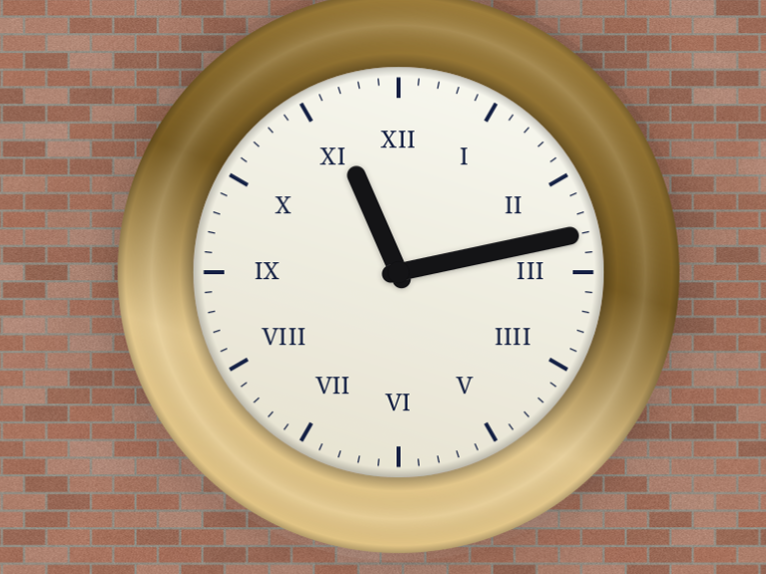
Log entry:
h=11 m=13
